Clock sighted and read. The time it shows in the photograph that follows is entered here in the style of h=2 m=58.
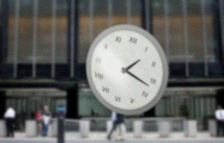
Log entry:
h=1 m=17
